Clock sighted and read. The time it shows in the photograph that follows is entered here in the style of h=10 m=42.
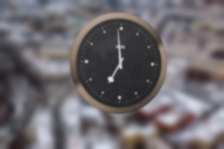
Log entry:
h=6 m=59
